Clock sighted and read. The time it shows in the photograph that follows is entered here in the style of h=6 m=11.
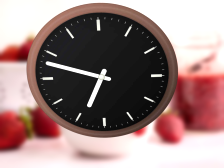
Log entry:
h=6 m=48
